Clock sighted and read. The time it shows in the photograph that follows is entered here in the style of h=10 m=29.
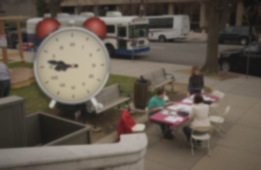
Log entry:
h=8 m=47
